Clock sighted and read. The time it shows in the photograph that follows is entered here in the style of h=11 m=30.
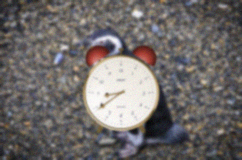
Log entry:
h=8 m=39
